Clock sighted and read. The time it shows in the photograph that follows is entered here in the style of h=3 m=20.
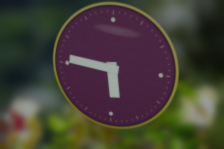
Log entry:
h=5 m=46
